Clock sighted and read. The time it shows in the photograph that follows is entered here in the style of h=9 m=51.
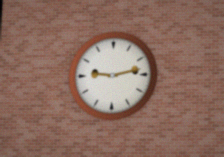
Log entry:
h=9 m=13
